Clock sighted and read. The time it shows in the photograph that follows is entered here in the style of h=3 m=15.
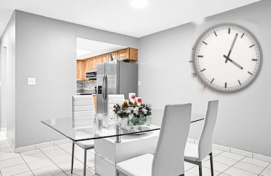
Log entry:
h=4 m=3
